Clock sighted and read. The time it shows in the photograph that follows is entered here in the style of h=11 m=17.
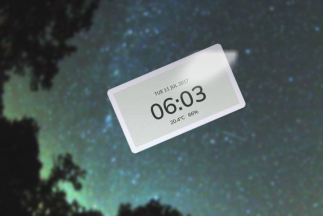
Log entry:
h=6 m=3
